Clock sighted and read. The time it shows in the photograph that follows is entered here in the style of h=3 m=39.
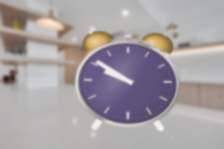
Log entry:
h=9 m=51
